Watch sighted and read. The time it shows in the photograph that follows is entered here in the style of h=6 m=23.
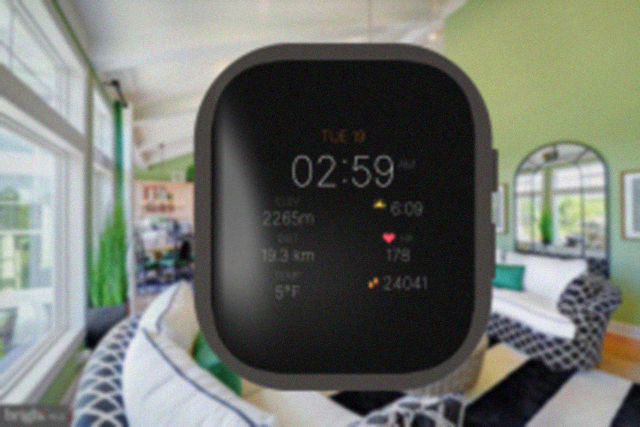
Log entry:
h=2 m=59
